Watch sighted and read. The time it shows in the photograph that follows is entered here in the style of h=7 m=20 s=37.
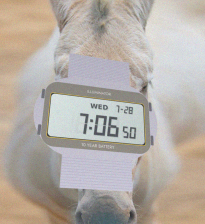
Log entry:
h=7 m=6 s=50
